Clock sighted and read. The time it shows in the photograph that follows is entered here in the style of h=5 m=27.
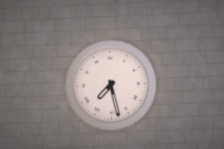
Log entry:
h=7 m=28
